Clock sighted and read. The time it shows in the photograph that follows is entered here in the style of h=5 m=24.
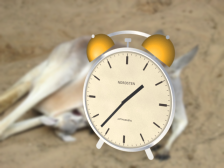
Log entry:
h=1 m=37
